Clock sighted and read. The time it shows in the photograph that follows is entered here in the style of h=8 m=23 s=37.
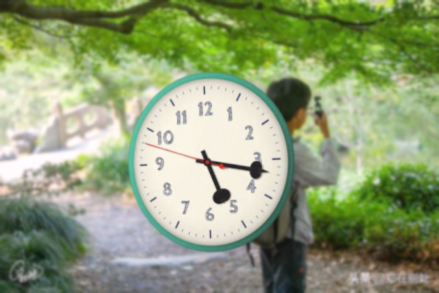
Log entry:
h=5 m=16 s=48
